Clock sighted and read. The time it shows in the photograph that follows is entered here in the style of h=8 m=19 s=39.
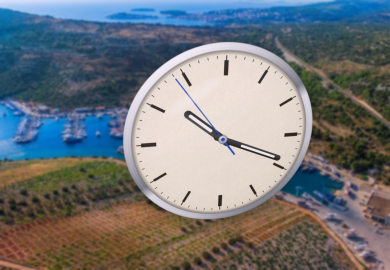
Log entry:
h=10 m=18 s=54
